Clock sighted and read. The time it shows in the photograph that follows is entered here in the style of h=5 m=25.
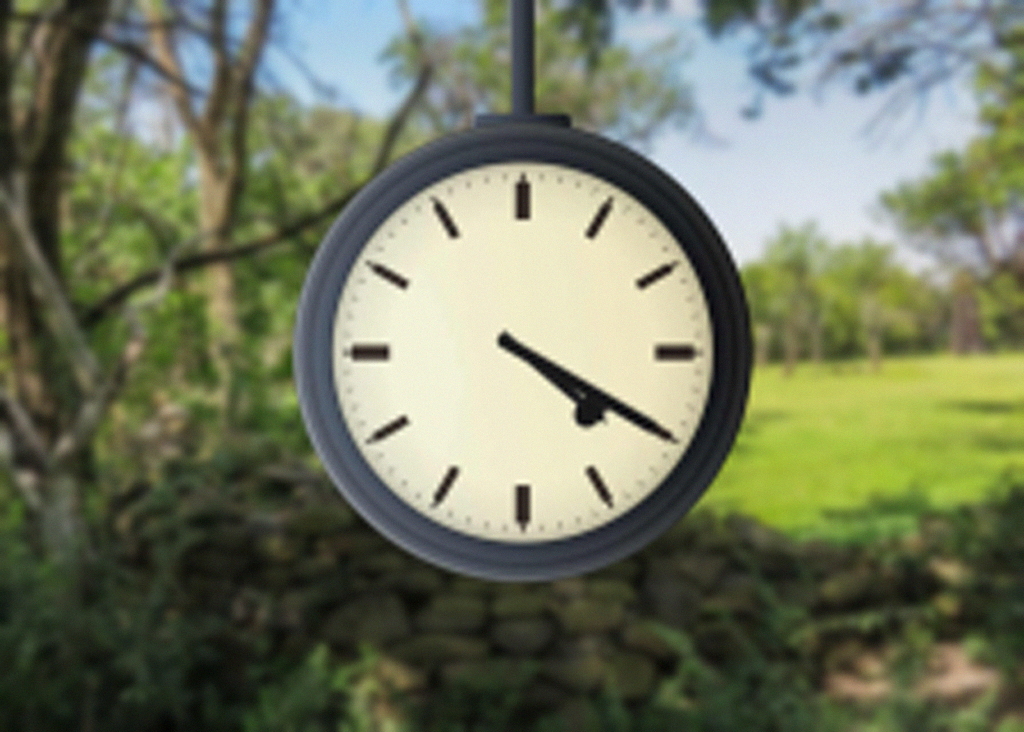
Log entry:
h=4 m=20
